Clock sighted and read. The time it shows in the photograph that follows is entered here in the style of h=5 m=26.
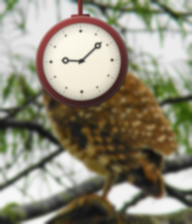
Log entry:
h=9 m=8
